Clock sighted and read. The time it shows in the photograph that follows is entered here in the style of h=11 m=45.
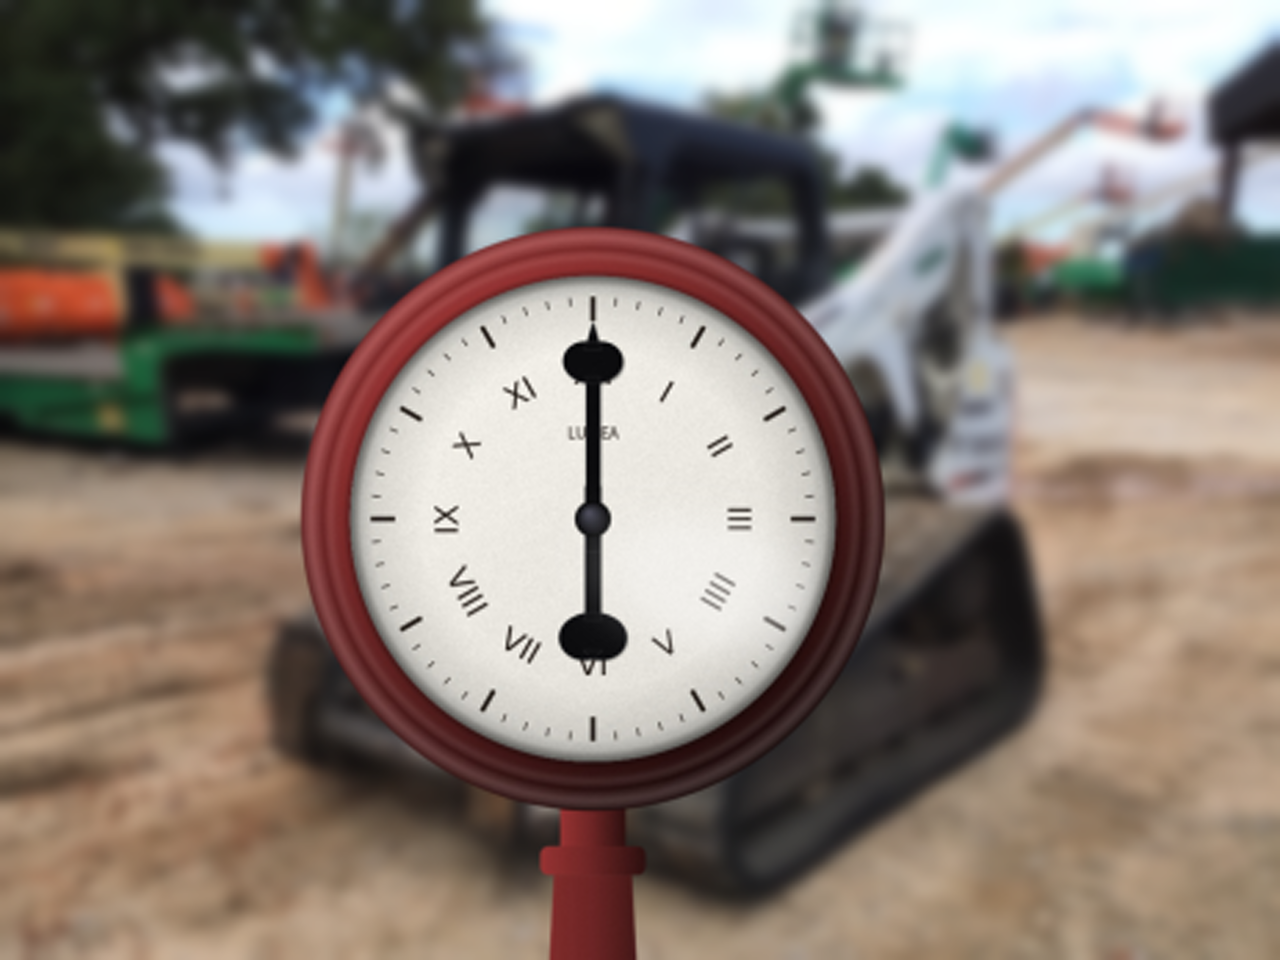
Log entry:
h=6 m=0
